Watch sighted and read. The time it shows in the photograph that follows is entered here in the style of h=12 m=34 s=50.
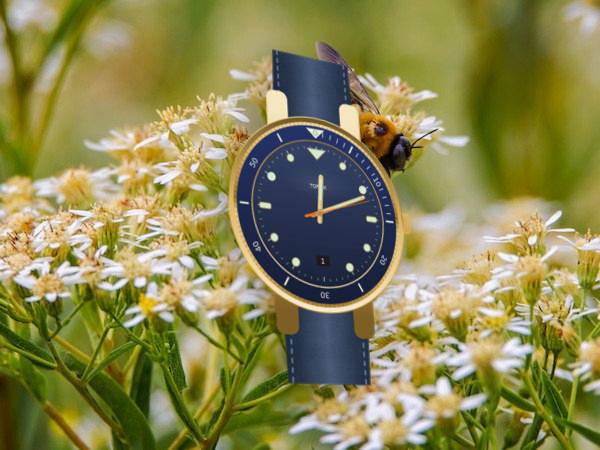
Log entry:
h=12 m=11 s=12
